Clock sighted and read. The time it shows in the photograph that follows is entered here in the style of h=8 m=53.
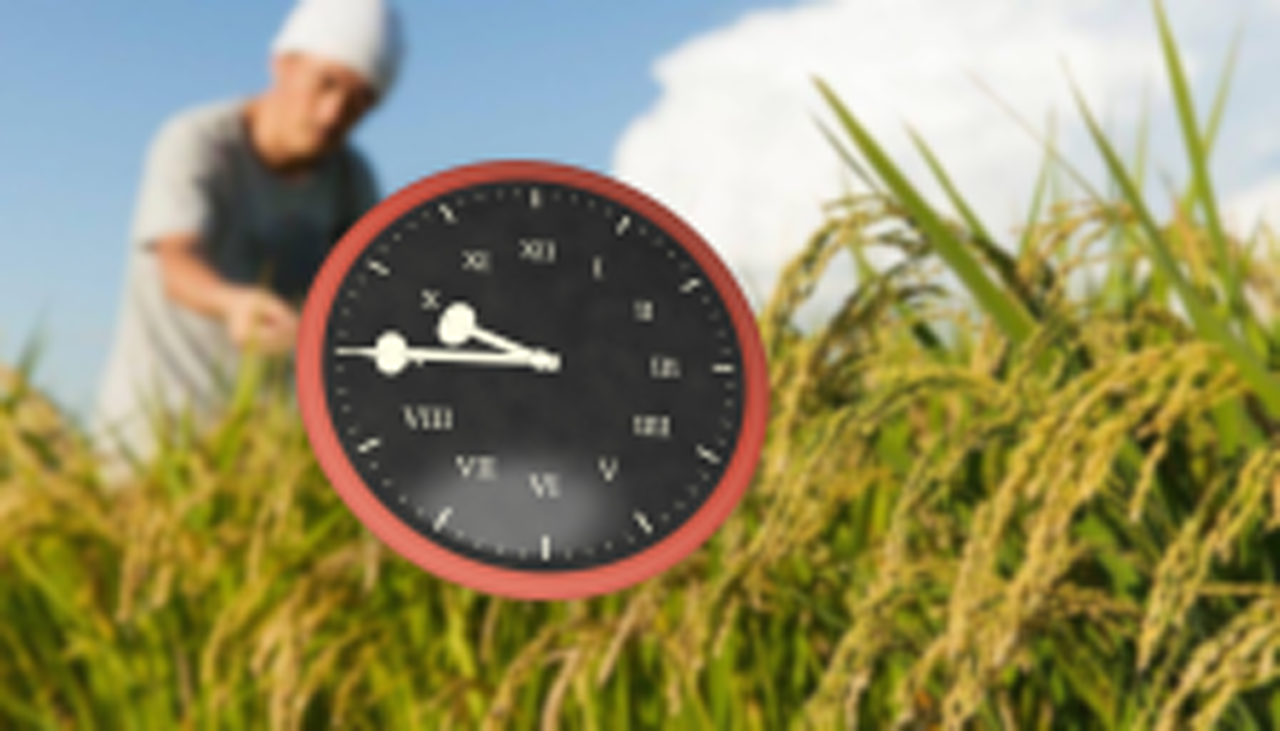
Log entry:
h=9 m=45
